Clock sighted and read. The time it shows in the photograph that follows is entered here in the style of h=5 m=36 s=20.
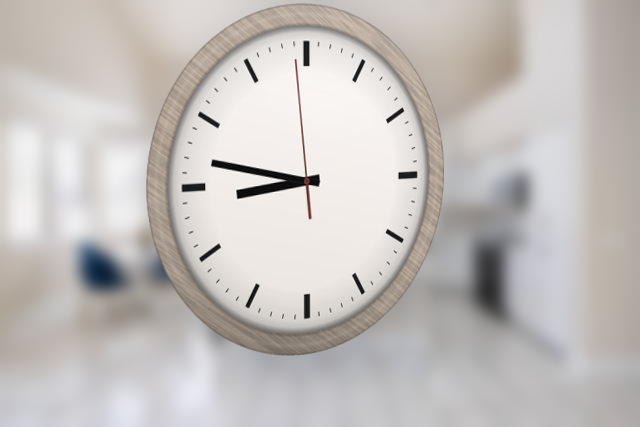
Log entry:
h=8 m=46 s=59
